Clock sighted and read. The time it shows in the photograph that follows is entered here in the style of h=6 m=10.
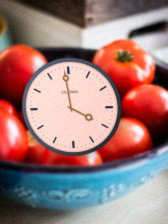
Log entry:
h=3 m=59
